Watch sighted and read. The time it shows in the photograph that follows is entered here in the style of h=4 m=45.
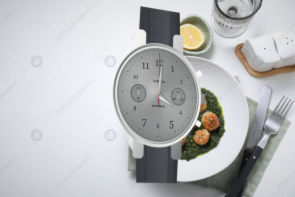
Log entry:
h=4 m=1
